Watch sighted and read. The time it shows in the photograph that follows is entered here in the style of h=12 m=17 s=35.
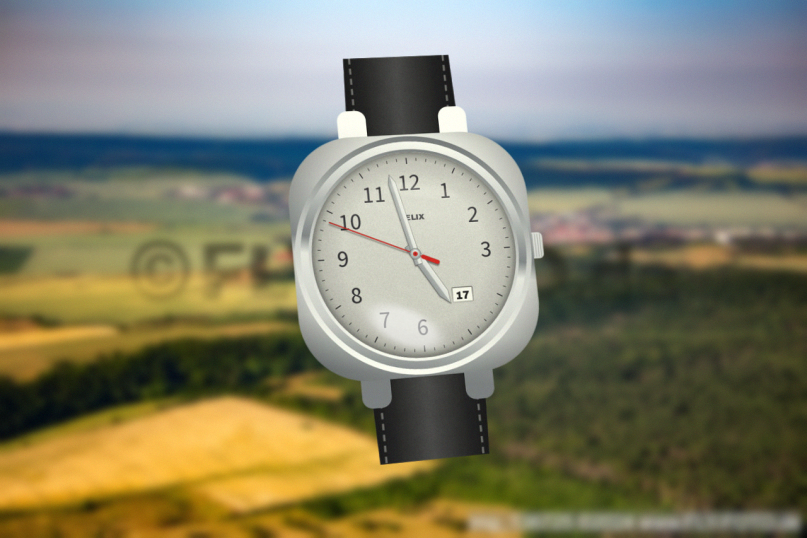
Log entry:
h=4 m=57 s=49
